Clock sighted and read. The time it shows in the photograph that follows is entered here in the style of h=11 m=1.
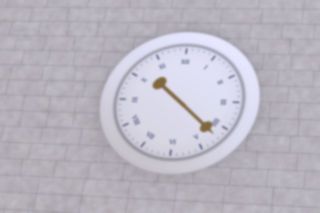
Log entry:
h=10 m=22
